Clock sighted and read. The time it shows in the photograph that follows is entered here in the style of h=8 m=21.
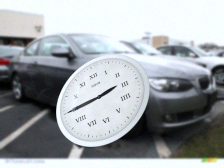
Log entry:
h=2 m=45
